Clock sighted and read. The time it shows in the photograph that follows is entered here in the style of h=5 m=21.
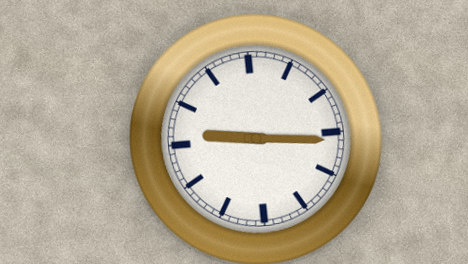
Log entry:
h=9 m=16
